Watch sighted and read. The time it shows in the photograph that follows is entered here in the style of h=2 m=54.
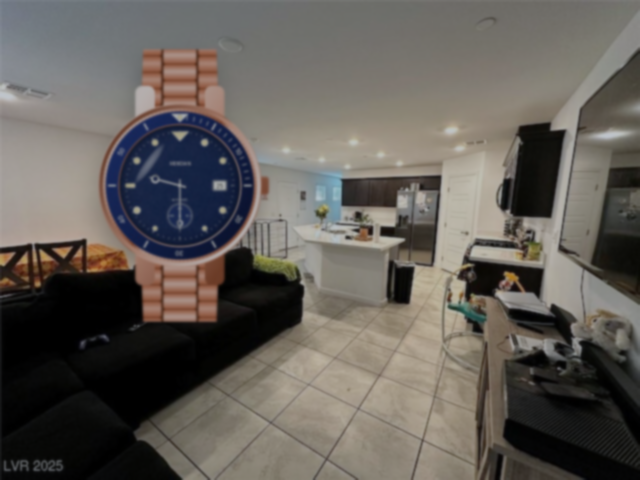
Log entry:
h=9 m=30
